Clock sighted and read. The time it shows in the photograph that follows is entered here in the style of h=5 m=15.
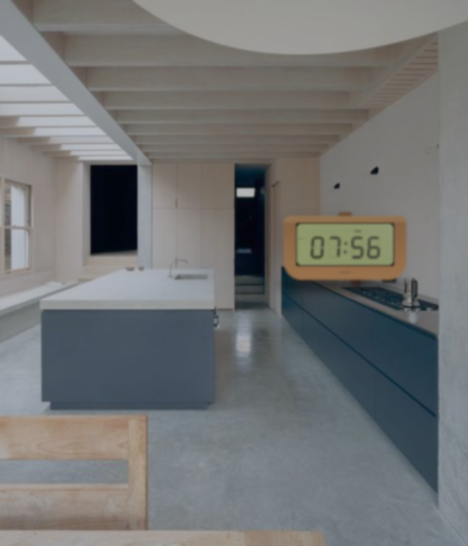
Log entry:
h=7 m=56
